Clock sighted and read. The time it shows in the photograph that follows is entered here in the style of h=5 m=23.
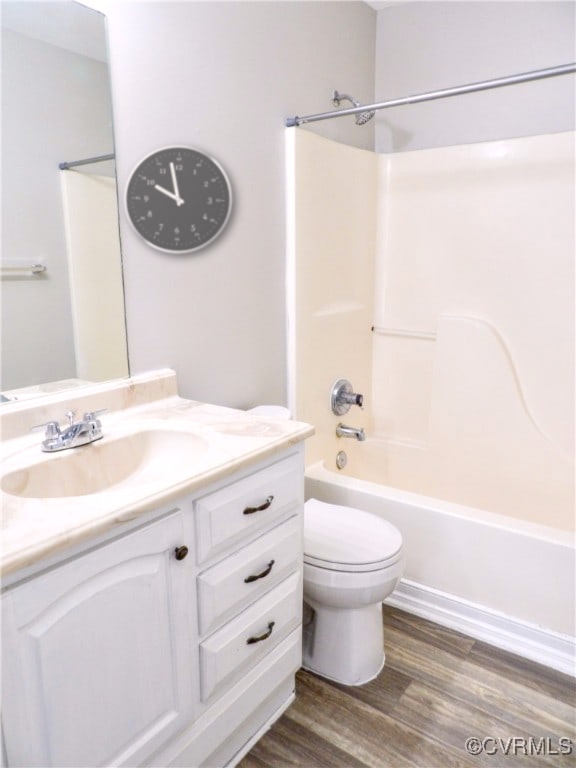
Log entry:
h=9 m=58
